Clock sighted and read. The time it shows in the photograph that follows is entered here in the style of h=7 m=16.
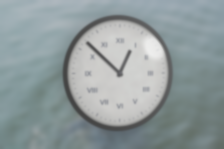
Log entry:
h=12 m=52
